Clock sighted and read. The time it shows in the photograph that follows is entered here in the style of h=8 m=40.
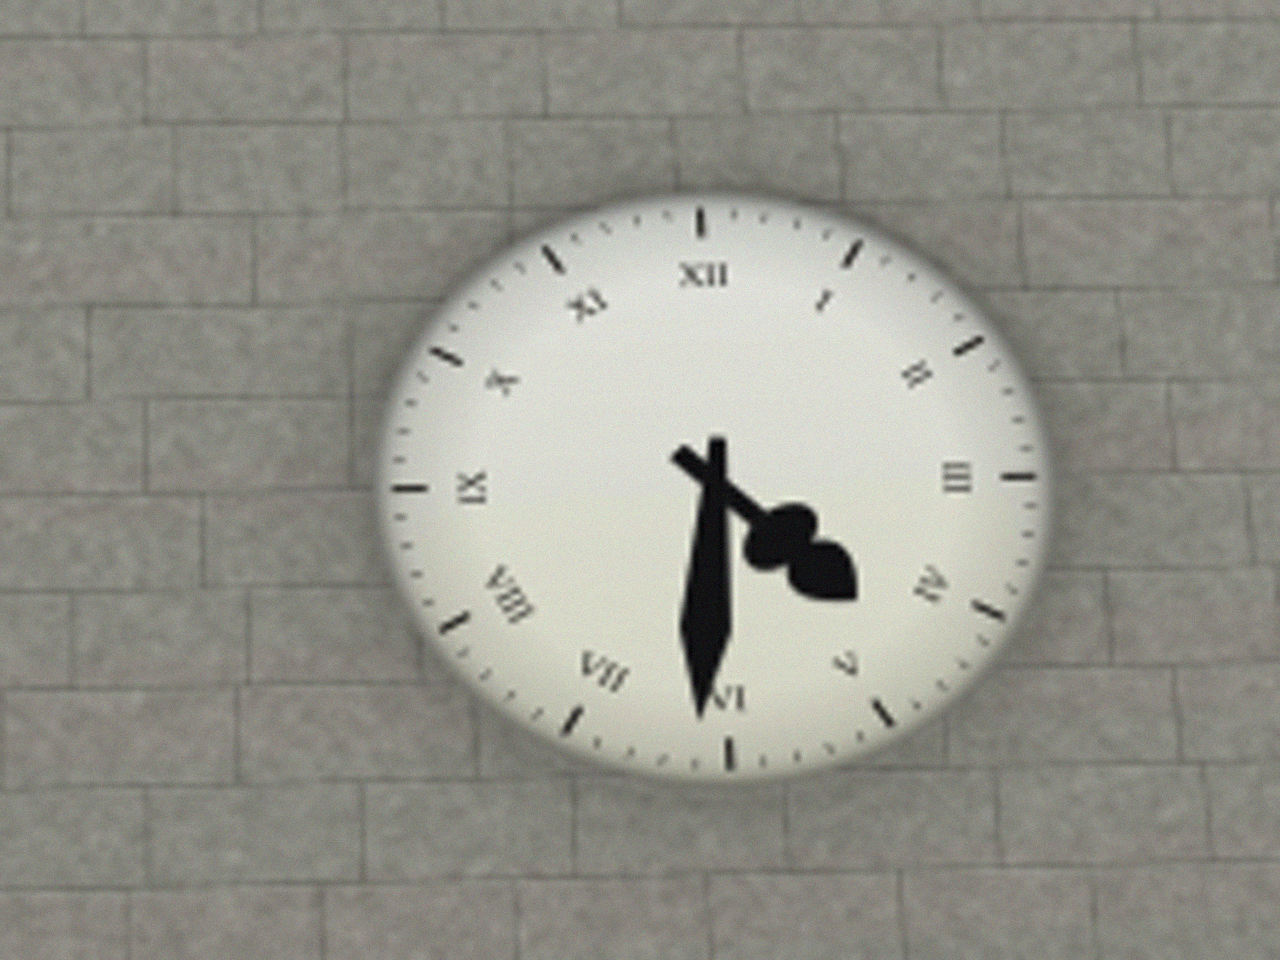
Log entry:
h=4 m=31
